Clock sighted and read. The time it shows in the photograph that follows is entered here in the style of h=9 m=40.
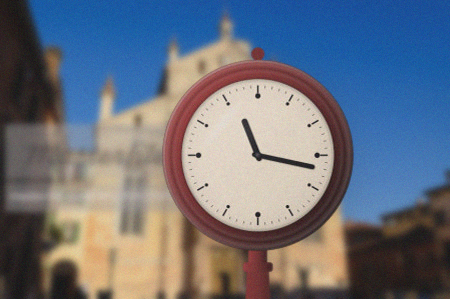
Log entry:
h=11 m=17
